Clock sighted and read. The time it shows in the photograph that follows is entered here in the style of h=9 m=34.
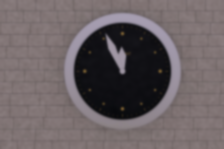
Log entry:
h=11 m=56
